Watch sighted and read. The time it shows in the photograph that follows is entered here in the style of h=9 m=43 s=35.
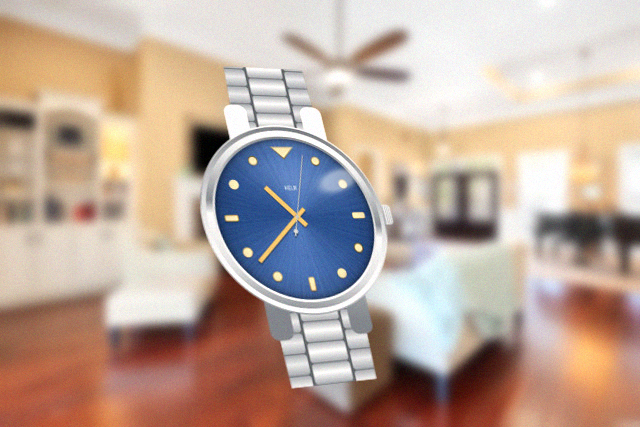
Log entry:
h=10 m=38 s=3
